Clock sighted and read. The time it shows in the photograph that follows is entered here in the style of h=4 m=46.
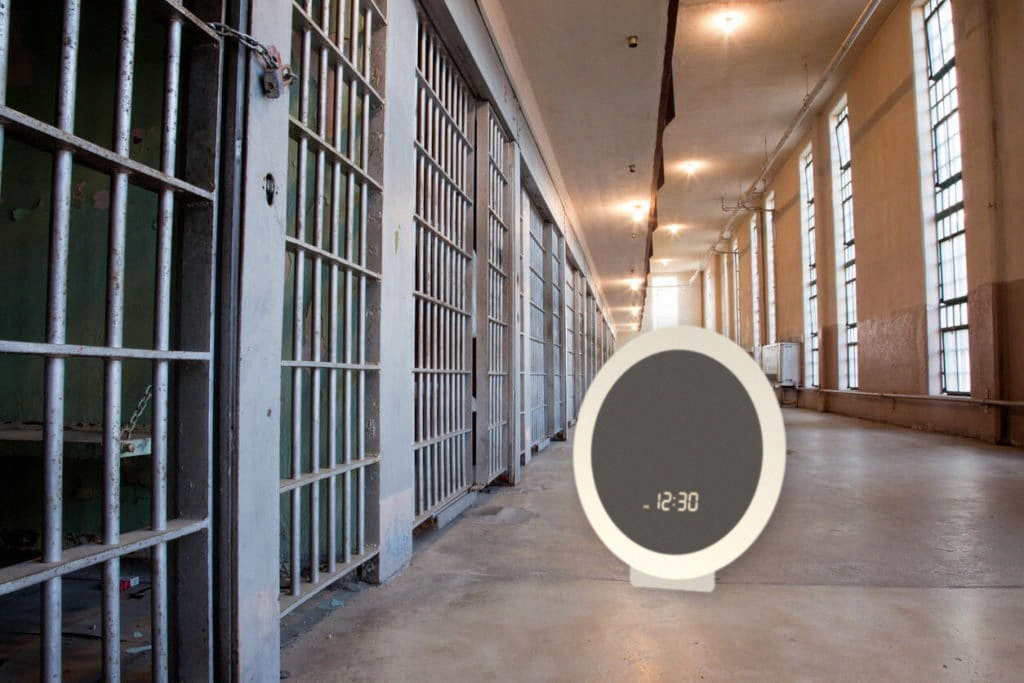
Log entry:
h=12 m=30
